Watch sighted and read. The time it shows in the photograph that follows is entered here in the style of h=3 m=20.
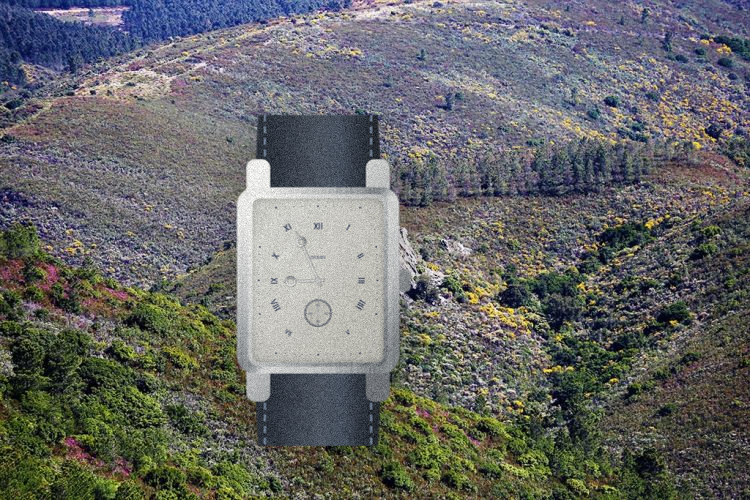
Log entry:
h=8 m=56
